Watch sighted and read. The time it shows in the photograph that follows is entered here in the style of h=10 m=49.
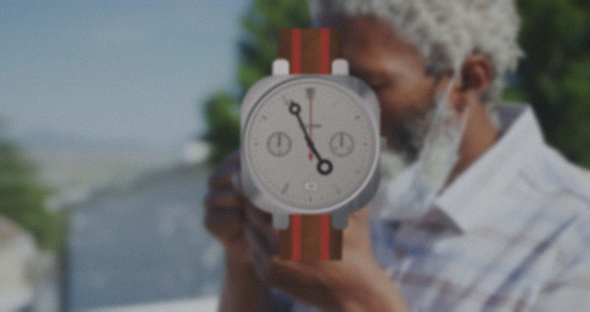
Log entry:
h=4 m=56
